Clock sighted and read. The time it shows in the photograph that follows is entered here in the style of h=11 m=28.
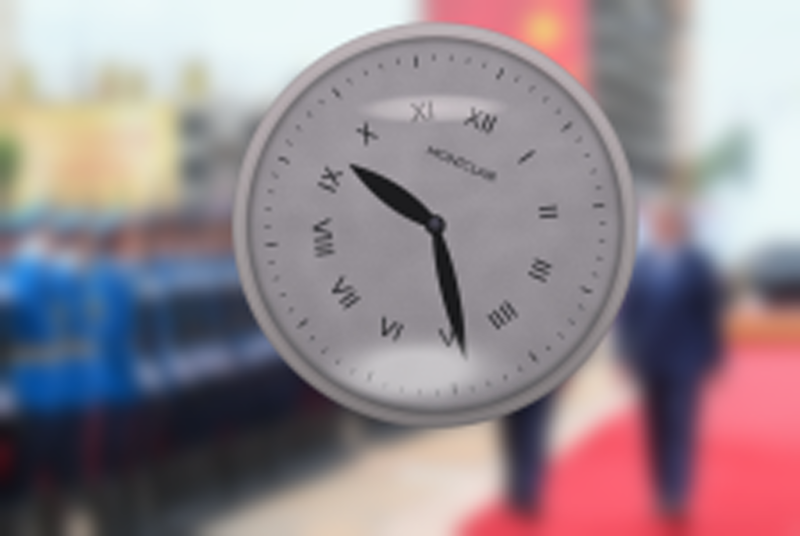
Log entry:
h=9 m=24
